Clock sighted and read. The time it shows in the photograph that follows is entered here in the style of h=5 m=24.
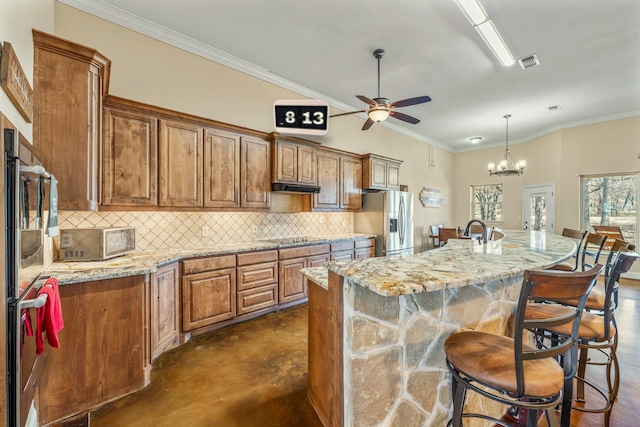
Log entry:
h=8 m=13
